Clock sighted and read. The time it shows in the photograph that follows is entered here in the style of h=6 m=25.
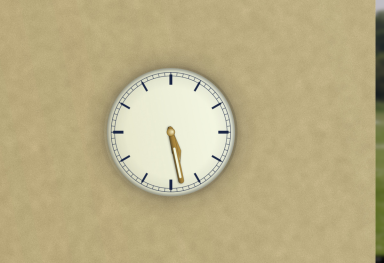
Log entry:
h=5 m=28
